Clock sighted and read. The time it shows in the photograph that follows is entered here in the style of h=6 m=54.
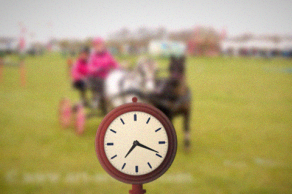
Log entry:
h=7 m=19
